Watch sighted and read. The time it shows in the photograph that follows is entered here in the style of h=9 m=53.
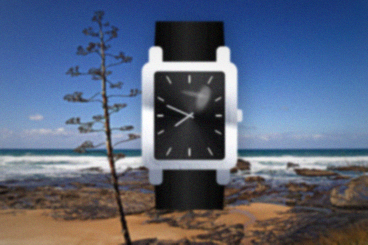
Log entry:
h=7 m=49
